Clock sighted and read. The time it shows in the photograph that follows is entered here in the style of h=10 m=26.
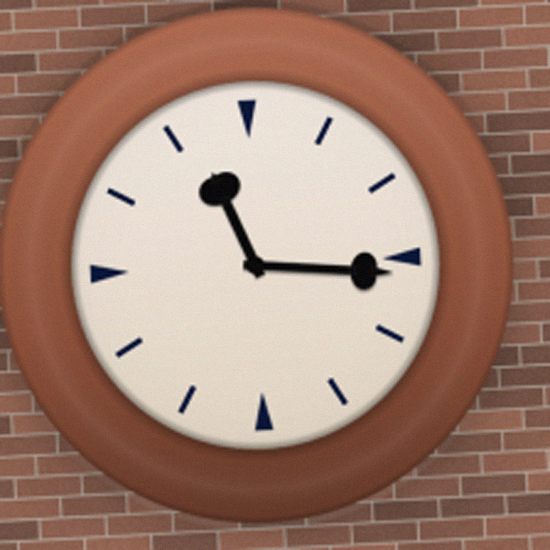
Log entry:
h=11 m=16
